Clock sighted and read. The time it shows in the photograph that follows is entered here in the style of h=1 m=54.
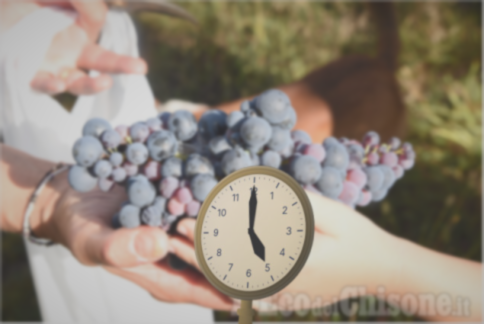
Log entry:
h=5 m=0
